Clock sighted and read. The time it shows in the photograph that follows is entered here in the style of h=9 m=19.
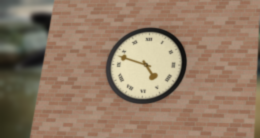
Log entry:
h=4 m=48
